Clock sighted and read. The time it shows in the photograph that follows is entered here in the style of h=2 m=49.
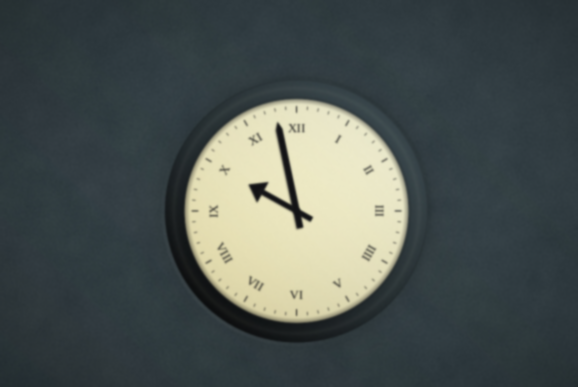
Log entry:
h=9 m=58
